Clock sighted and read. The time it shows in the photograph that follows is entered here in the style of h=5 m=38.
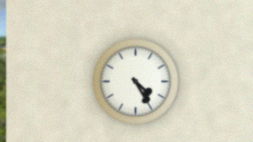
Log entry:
h=4 m=25
